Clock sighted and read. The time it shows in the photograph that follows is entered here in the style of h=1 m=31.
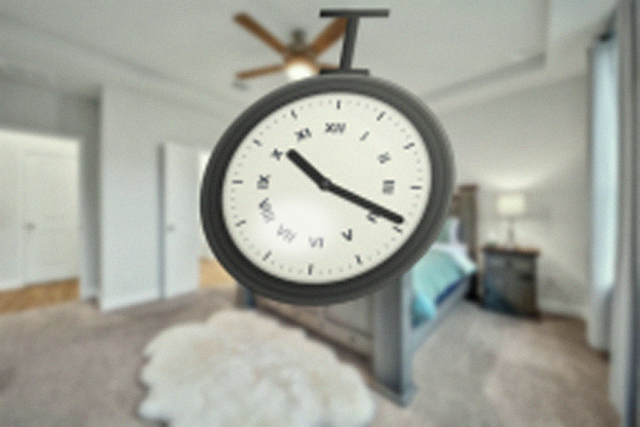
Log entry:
h=10 m=19
